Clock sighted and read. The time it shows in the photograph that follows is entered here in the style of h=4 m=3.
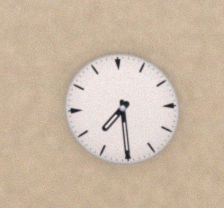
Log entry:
h=7 m=30
